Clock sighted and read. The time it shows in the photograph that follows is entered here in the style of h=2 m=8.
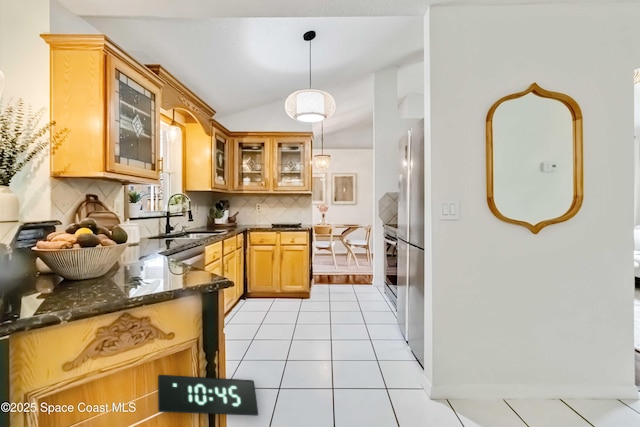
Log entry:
h=10 m=45
